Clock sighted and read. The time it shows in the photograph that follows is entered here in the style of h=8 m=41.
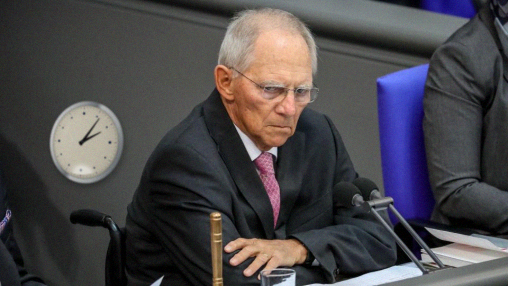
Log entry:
h=2 m=6
